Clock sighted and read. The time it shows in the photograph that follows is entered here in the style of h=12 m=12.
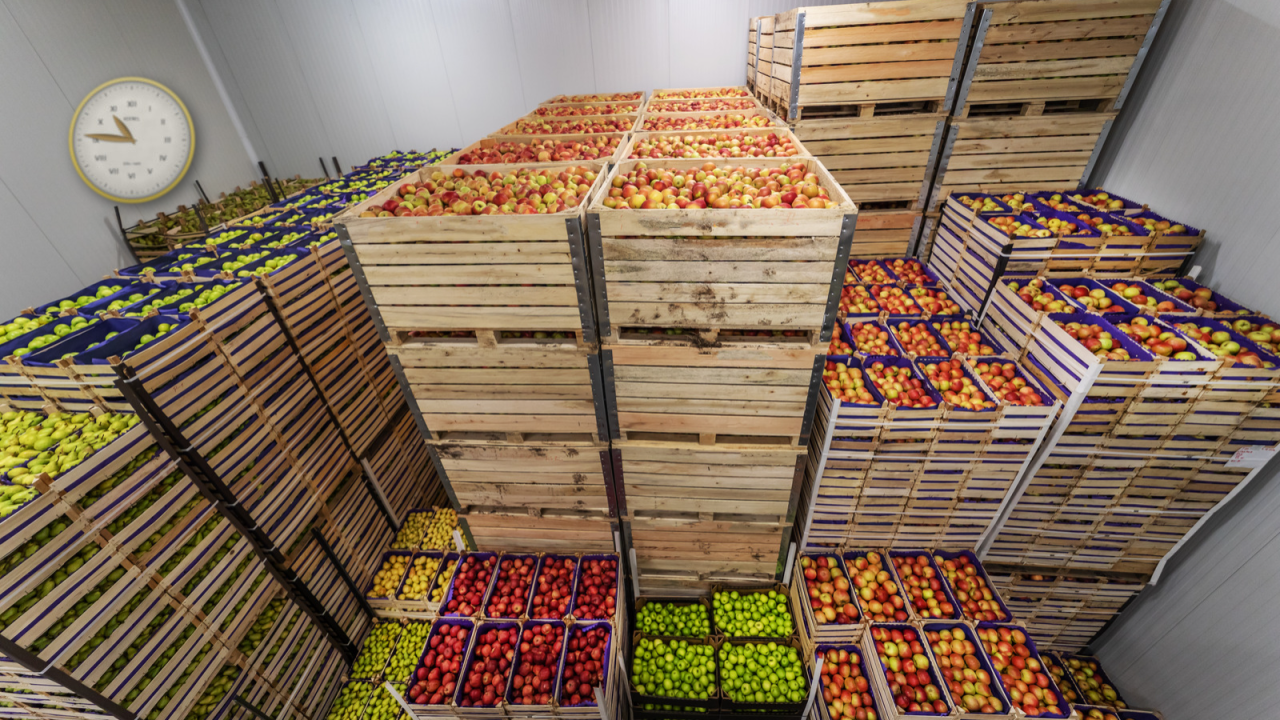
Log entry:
h=10 m=46
